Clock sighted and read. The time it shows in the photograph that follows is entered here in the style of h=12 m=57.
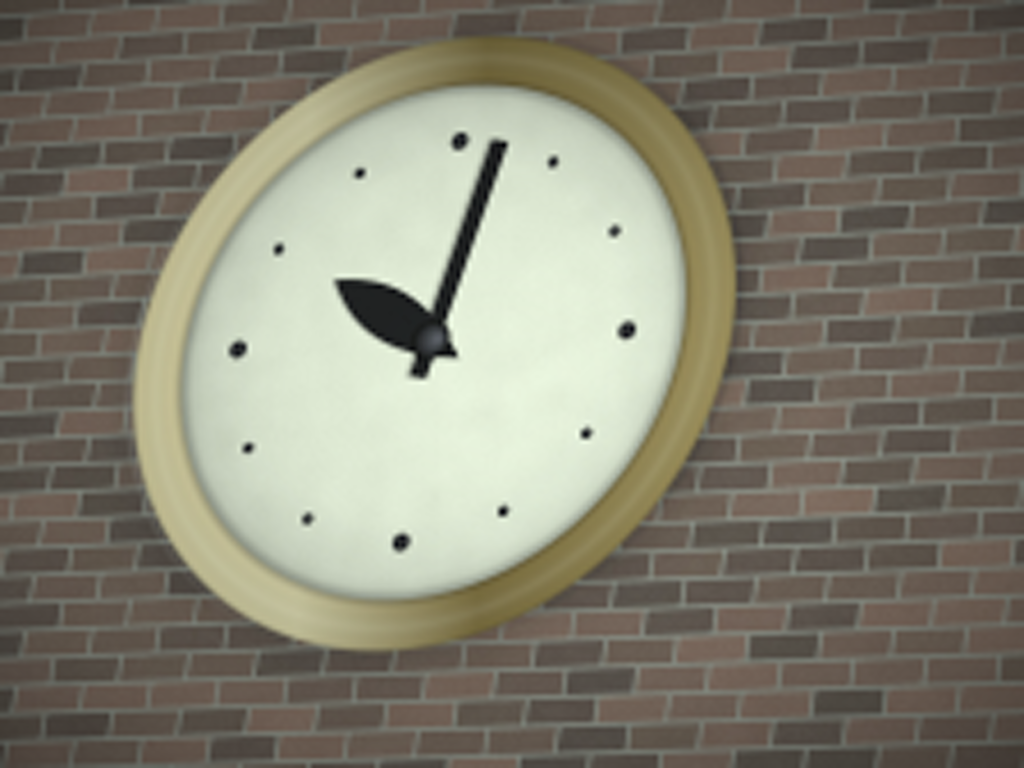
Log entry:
h=10 m=2
